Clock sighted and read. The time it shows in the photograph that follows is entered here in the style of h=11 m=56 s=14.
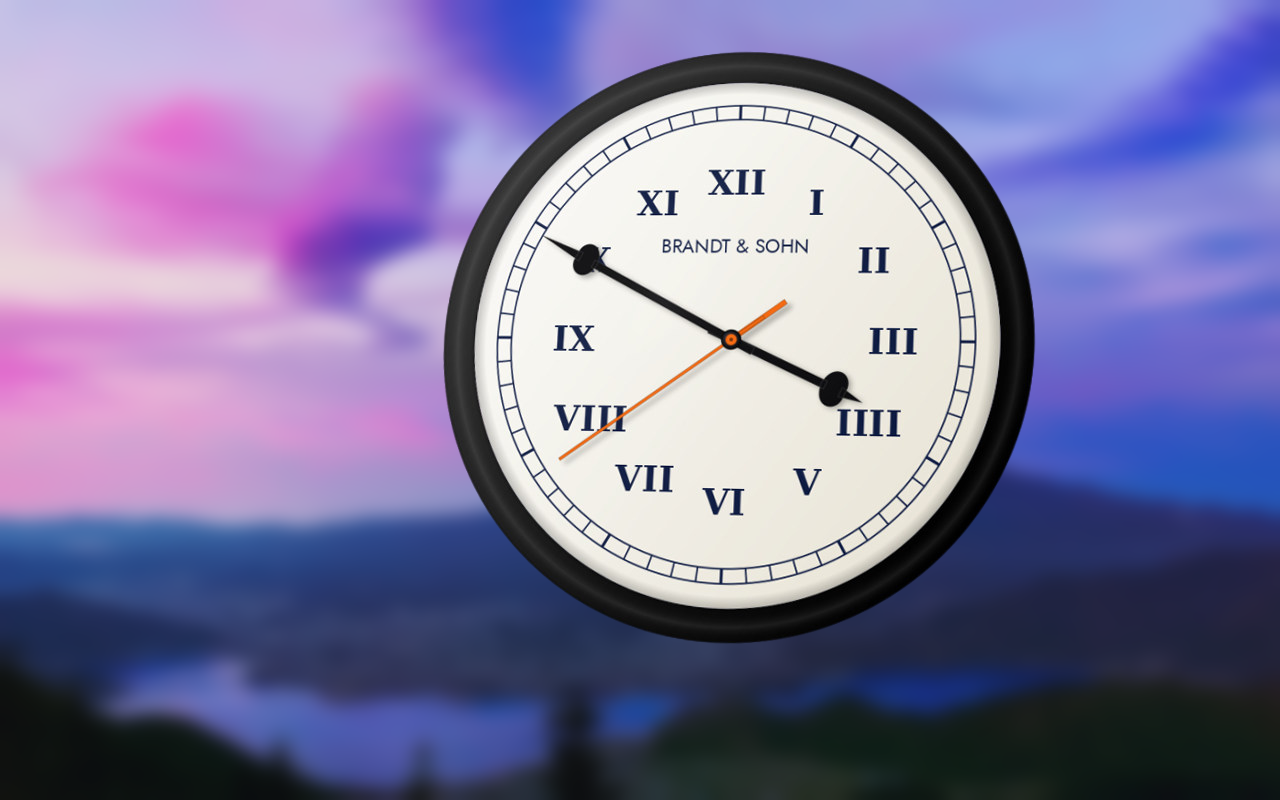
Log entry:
h=3 m=49 s=39
